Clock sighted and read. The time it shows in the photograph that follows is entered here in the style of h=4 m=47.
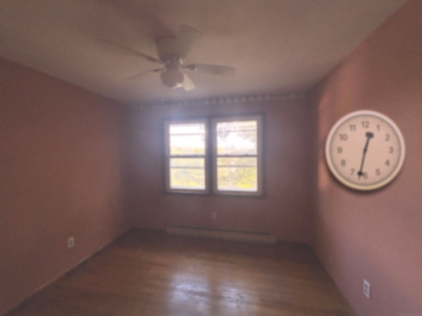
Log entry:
h=12 m=32
